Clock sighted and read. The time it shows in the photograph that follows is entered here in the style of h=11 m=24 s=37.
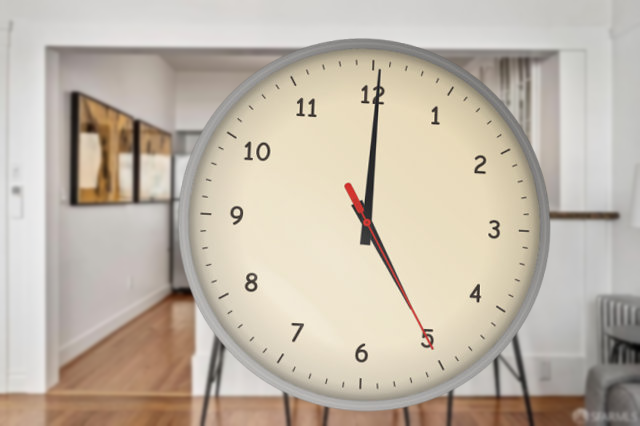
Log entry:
h=5 m=0 s=25
